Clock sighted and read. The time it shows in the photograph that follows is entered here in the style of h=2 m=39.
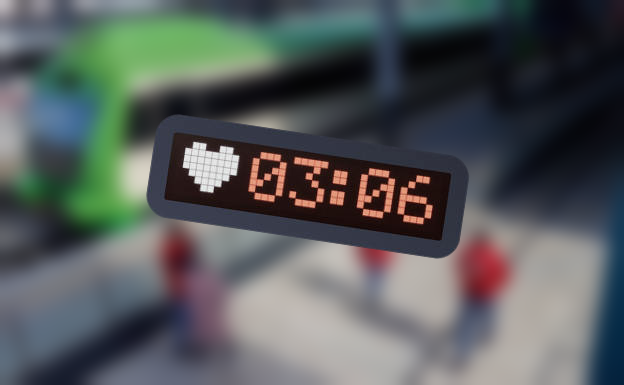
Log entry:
h=3 m=6
